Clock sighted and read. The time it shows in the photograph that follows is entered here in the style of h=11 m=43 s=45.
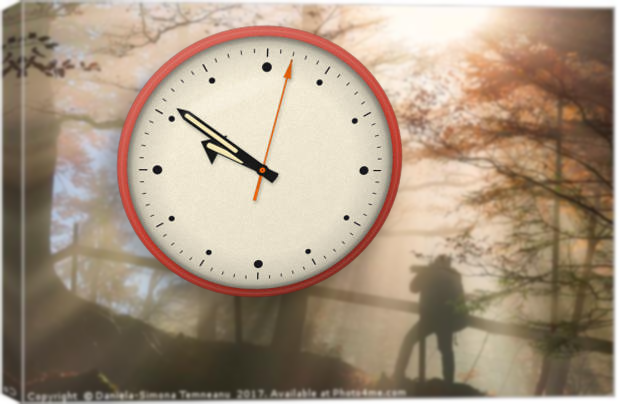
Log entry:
h=9 m=51 s=2
